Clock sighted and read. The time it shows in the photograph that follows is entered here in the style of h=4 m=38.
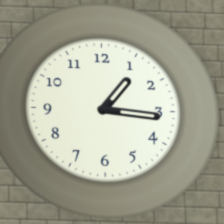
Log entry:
h=1 m=16
